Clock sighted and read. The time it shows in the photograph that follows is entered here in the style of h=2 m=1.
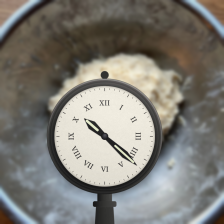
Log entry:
h=10 m=22
